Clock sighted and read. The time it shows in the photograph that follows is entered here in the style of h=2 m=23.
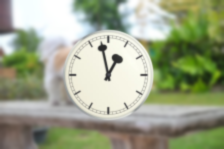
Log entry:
h=12 m=58
